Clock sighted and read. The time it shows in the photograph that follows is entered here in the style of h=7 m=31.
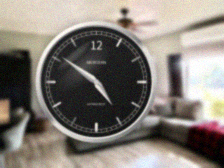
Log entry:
h=4 m=51
